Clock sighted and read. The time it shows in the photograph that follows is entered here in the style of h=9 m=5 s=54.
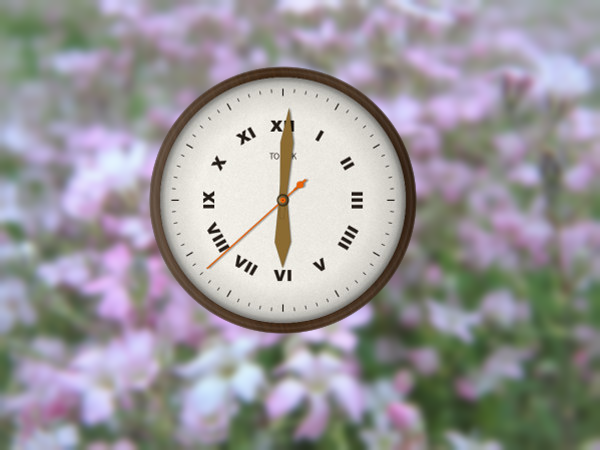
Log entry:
h=6 m=0 s=38
